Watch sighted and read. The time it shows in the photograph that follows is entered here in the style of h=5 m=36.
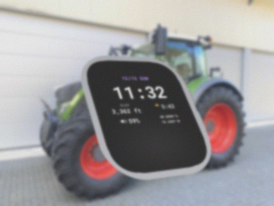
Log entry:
h=11 m=32
